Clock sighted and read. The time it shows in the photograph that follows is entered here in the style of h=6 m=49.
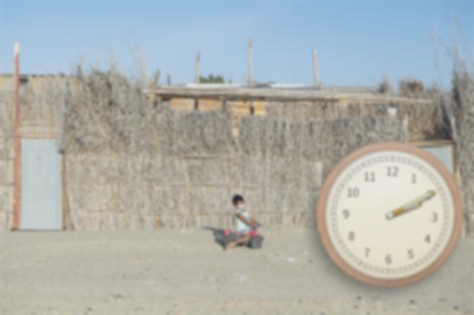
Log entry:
h=2 m=10
